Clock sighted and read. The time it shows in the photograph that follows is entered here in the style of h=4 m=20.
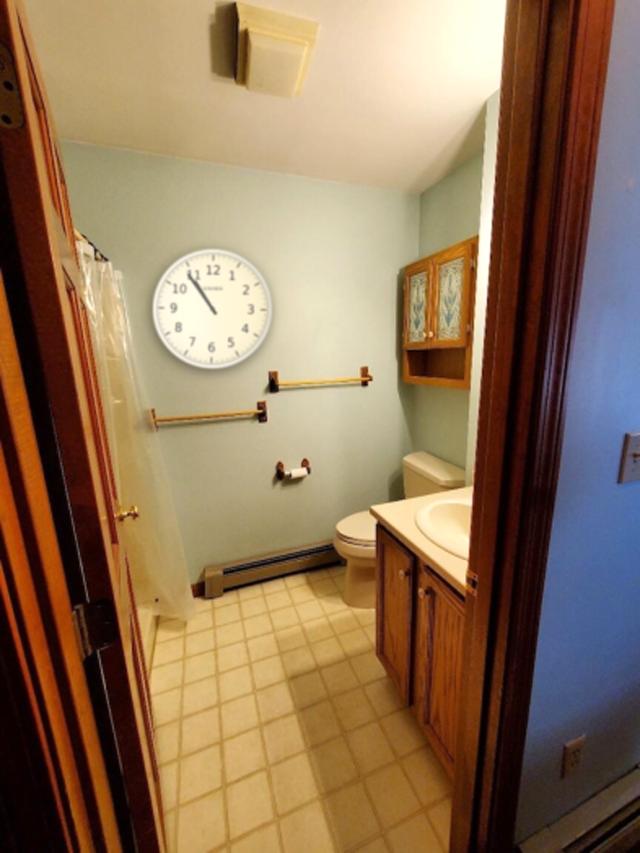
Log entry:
h=10 m=54
